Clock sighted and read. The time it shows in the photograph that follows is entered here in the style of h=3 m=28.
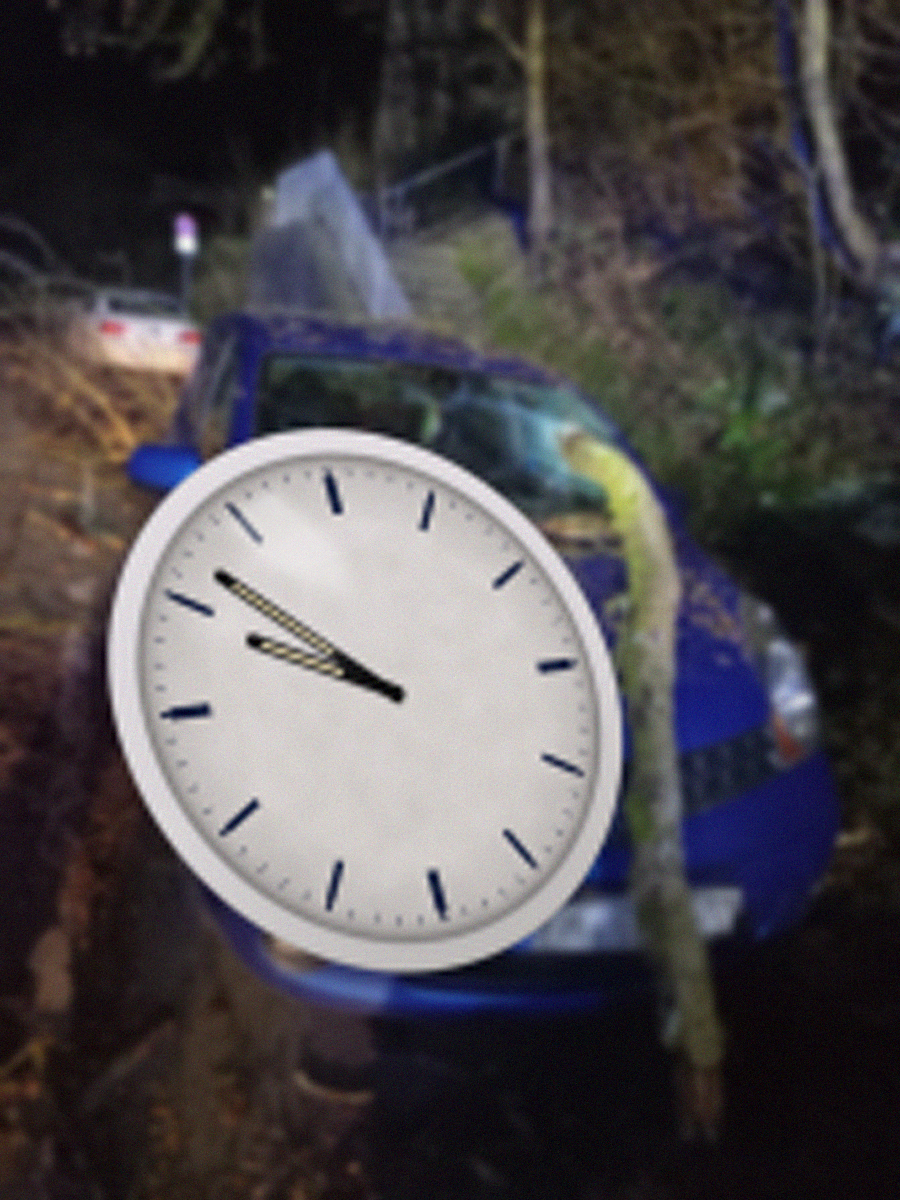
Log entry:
h=9 m=52
